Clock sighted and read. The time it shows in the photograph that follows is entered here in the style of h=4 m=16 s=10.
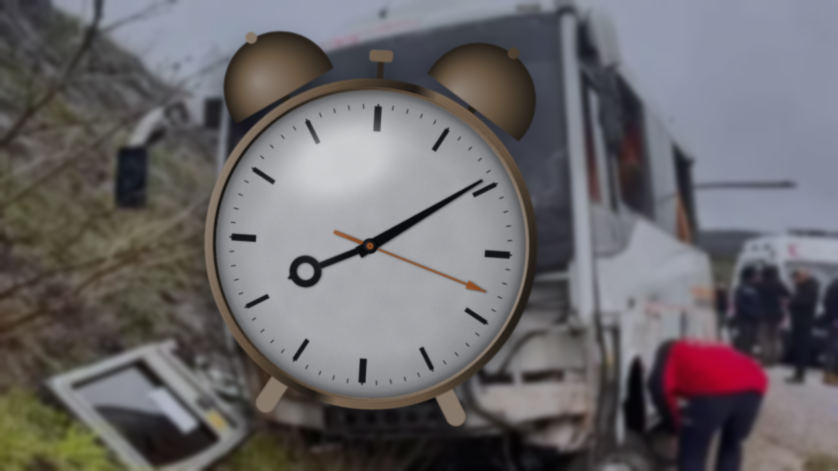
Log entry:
h=8 m=9 s=18
